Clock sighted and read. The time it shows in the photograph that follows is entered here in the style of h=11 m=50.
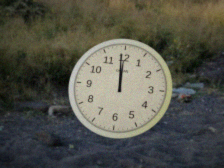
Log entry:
h=11 m=59
